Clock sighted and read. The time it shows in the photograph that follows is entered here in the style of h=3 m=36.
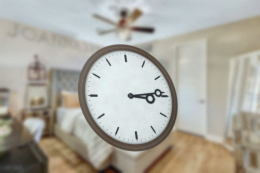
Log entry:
h=3 m=14
